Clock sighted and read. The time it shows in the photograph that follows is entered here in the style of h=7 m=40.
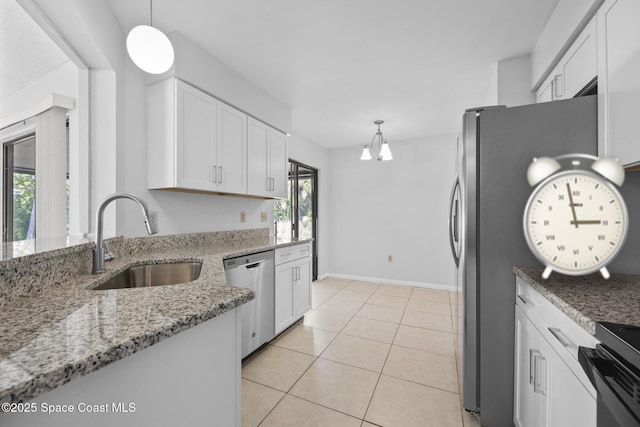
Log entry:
h=2 m=58
